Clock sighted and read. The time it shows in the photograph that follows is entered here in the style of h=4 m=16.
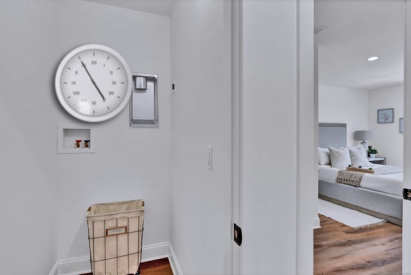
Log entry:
h=4 m=55
